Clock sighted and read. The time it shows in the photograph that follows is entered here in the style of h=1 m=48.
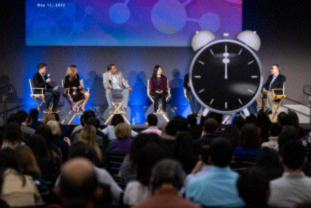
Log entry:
h=12 m=0
